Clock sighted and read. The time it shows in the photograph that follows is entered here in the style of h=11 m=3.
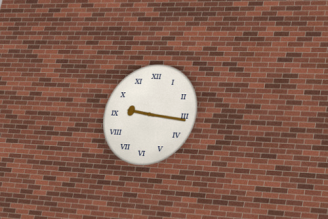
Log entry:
h=9 m=16
